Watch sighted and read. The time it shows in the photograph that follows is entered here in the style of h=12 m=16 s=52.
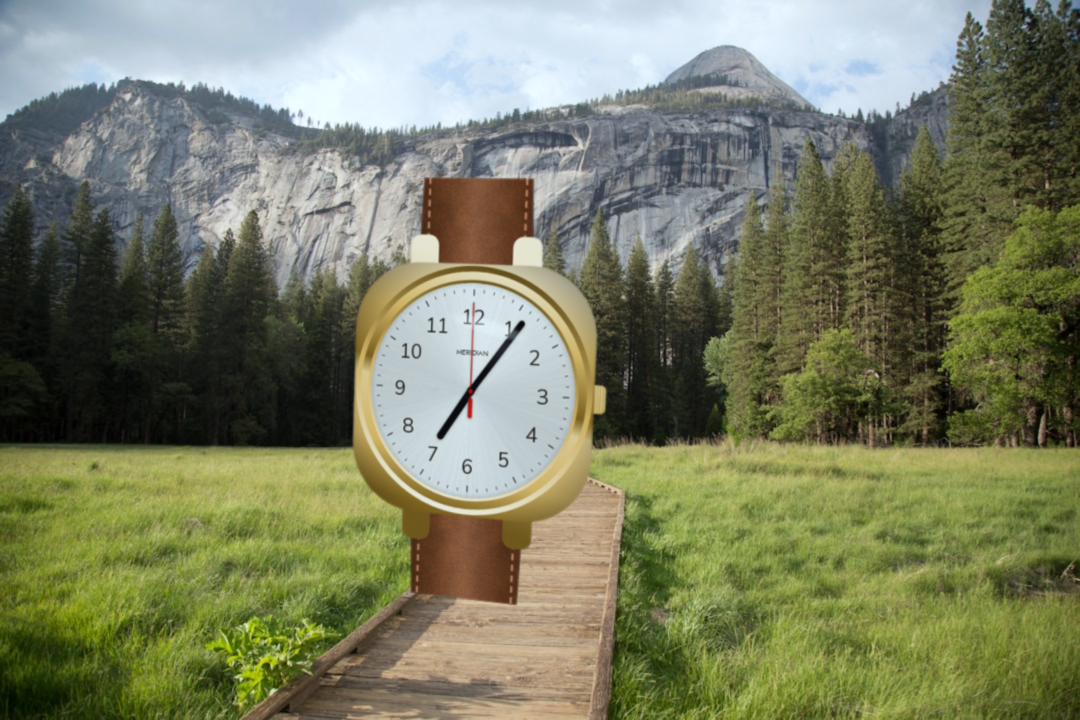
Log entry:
h=7 m=6 s=0
